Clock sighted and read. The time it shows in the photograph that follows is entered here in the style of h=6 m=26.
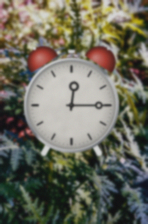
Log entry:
h=12 m=15
